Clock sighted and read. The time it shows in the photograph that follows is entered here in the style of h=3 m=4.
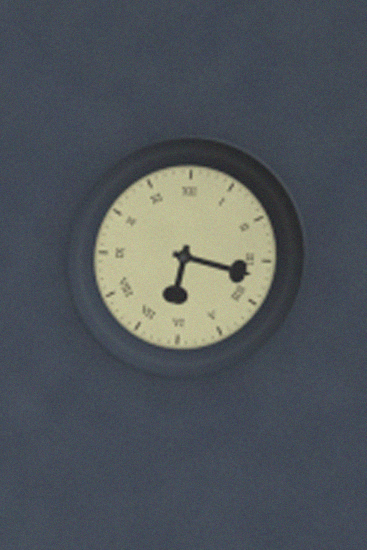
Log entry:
h=6 m=17
